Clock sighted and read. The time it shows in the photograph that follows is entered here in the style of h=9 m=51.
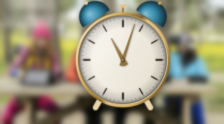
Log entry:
h=11 m=3
